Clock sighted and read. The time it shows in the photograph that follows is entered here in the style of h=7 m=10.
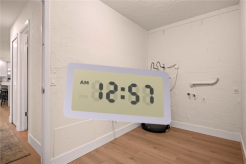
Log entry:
h=12 m=57
